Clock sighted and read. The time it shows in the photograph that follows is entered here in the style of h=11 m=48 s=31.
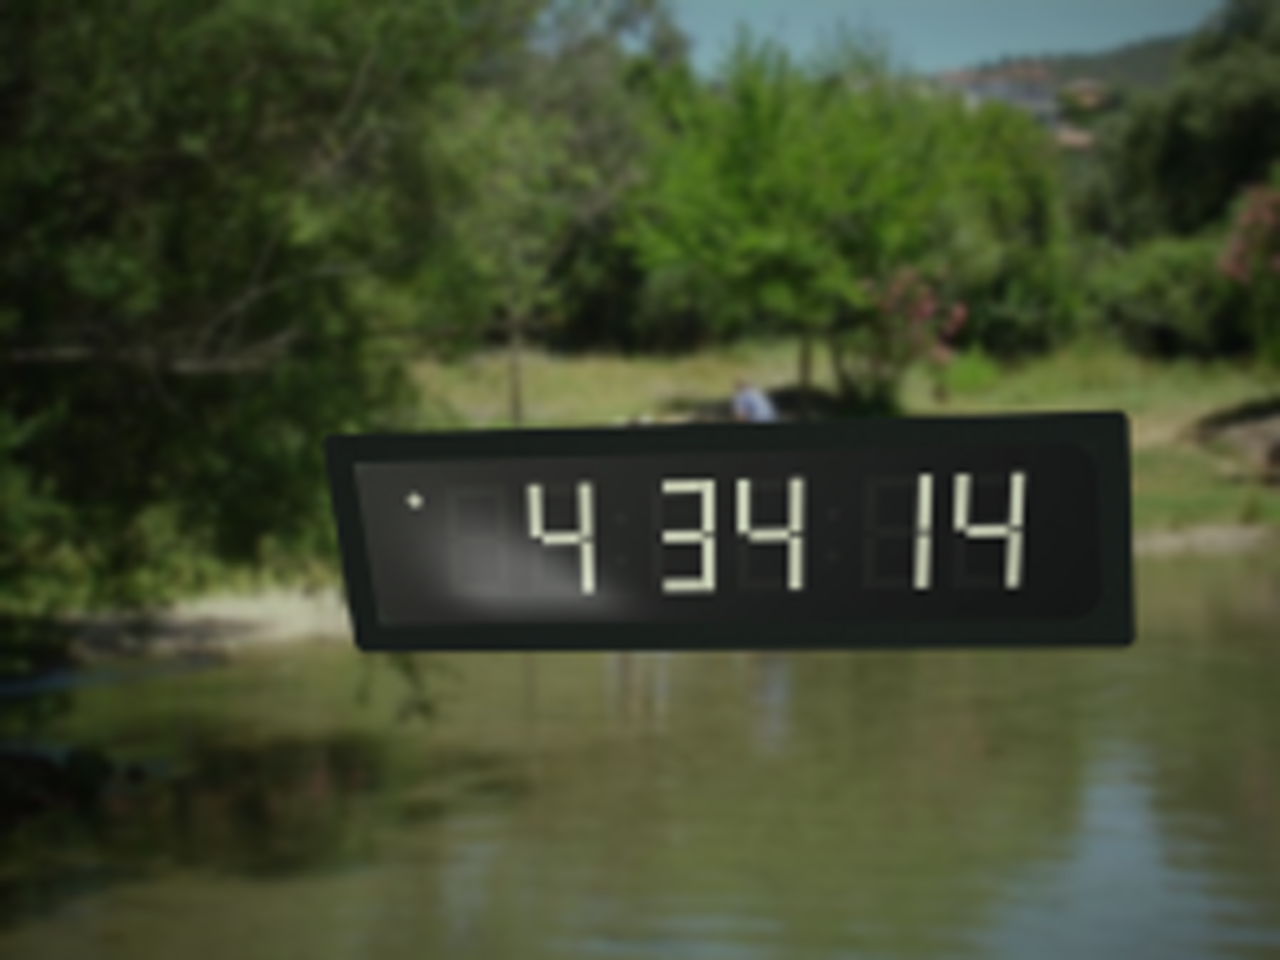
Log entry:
h=4 m=34 s=14
